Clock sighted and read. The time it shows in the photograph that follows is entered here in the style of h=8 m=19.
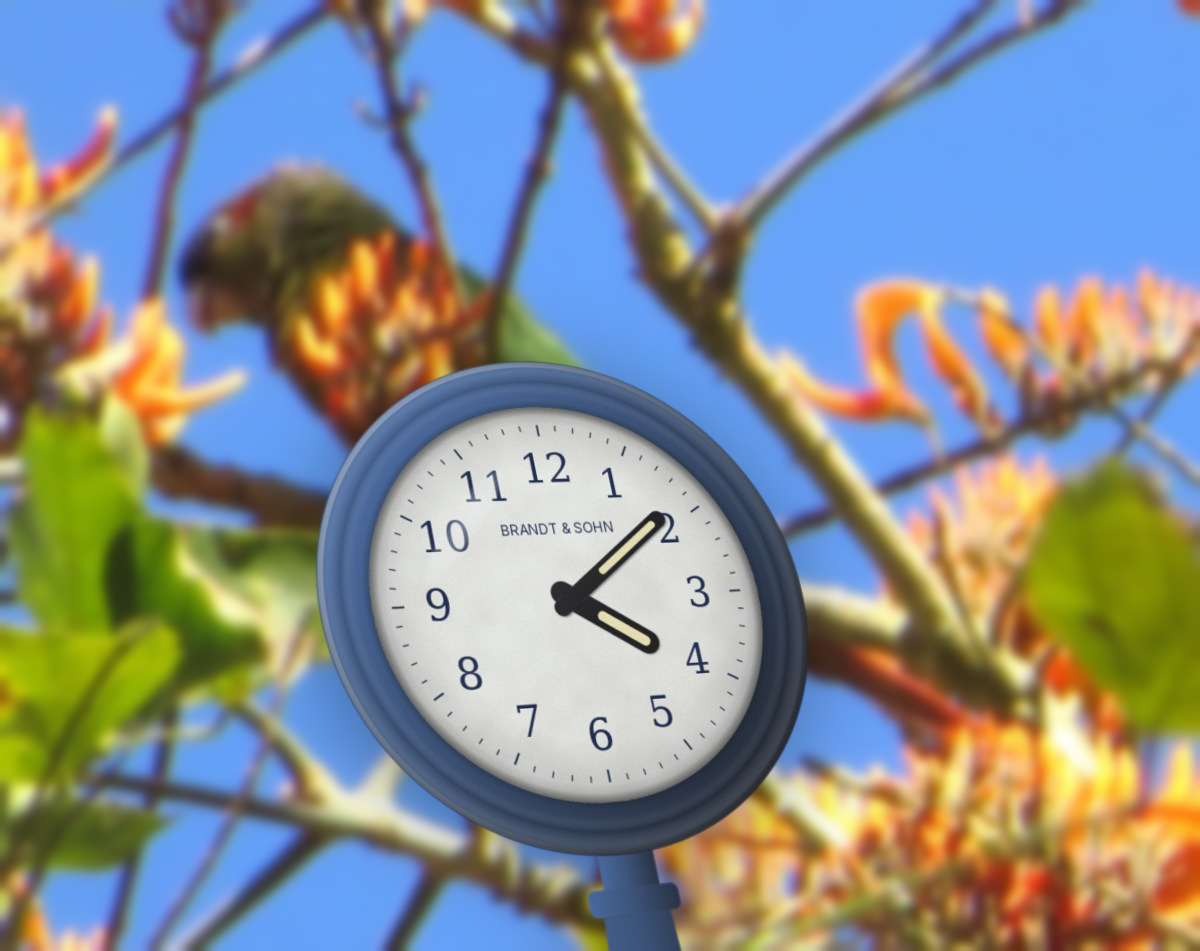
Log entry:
h=4 m=9
